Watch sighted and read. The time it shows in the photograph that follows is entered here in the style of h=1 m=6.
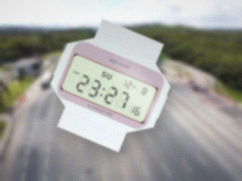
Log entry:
h=23 m=27
